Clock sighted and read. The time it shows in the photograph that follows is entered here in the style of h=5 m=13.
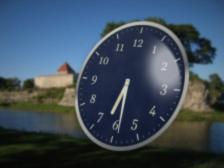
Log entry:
h=6 m=29
